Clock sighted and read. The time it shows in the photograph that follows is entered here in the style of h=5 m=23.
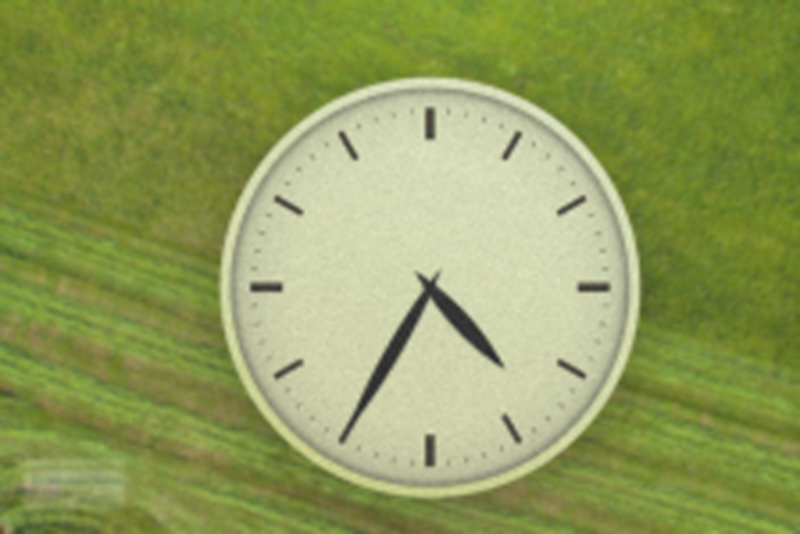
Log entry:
h=4 m=35
